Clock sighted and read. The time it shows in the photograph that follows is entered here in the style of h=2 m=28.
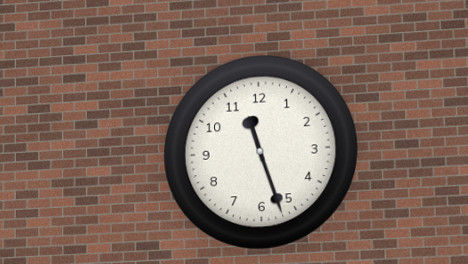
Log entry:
h=11 m=27
